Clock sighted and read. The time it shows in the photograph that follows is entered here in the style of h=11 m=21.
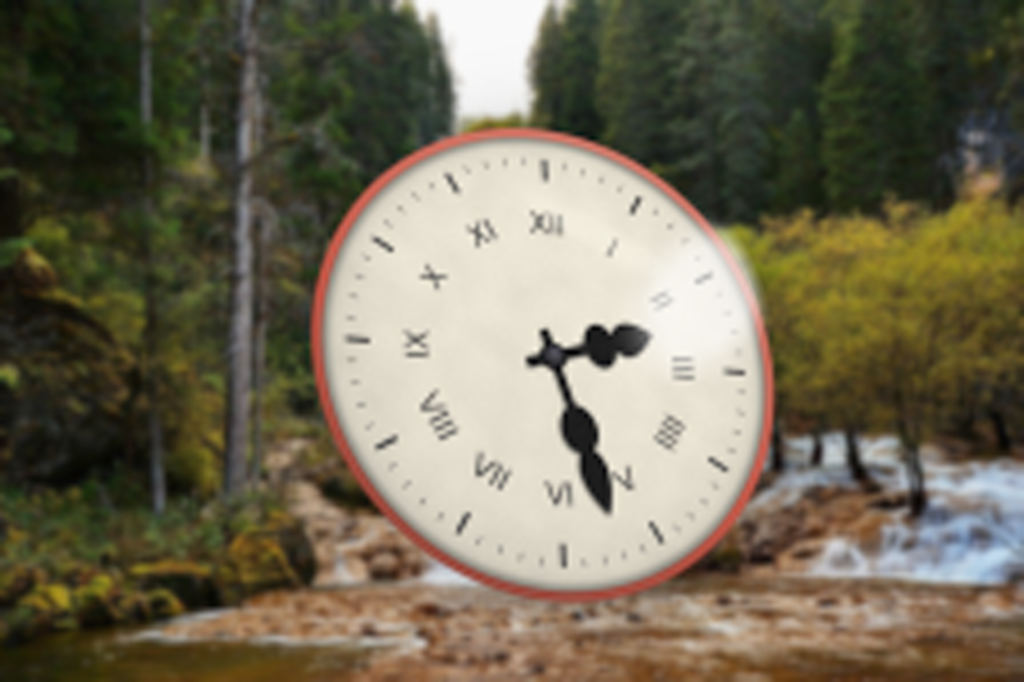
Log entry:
h=2 m=27
